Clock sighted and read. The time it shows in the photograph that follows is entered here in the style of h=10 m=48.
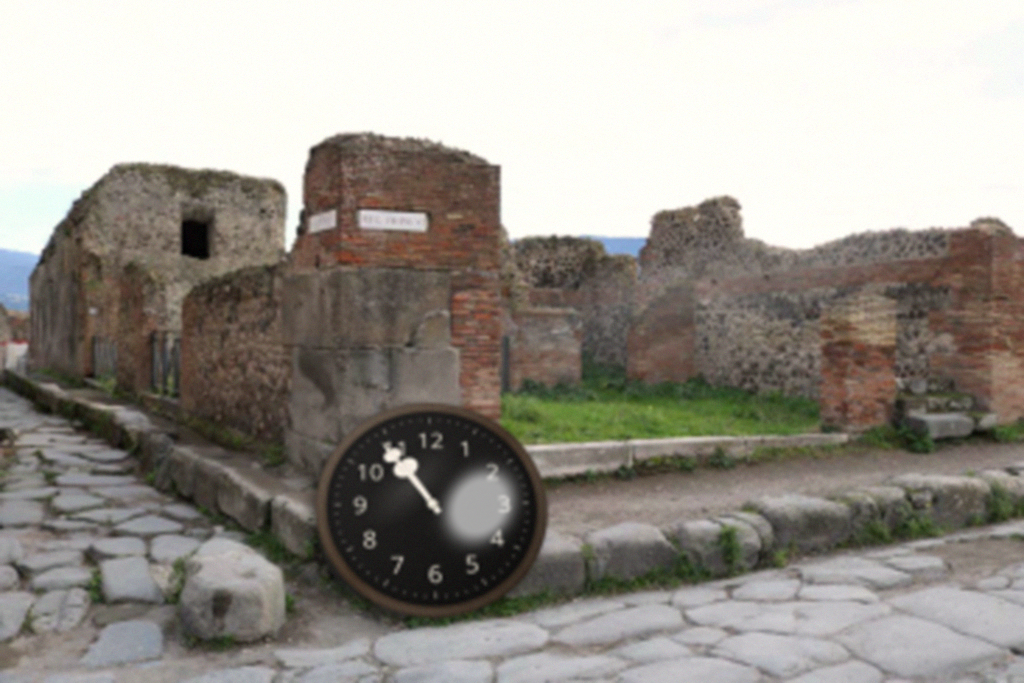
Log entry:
h=10 m=54
